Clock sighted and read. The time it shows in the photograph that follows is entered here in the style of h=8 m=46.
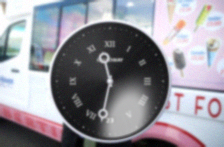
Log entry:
h=11 m=32
